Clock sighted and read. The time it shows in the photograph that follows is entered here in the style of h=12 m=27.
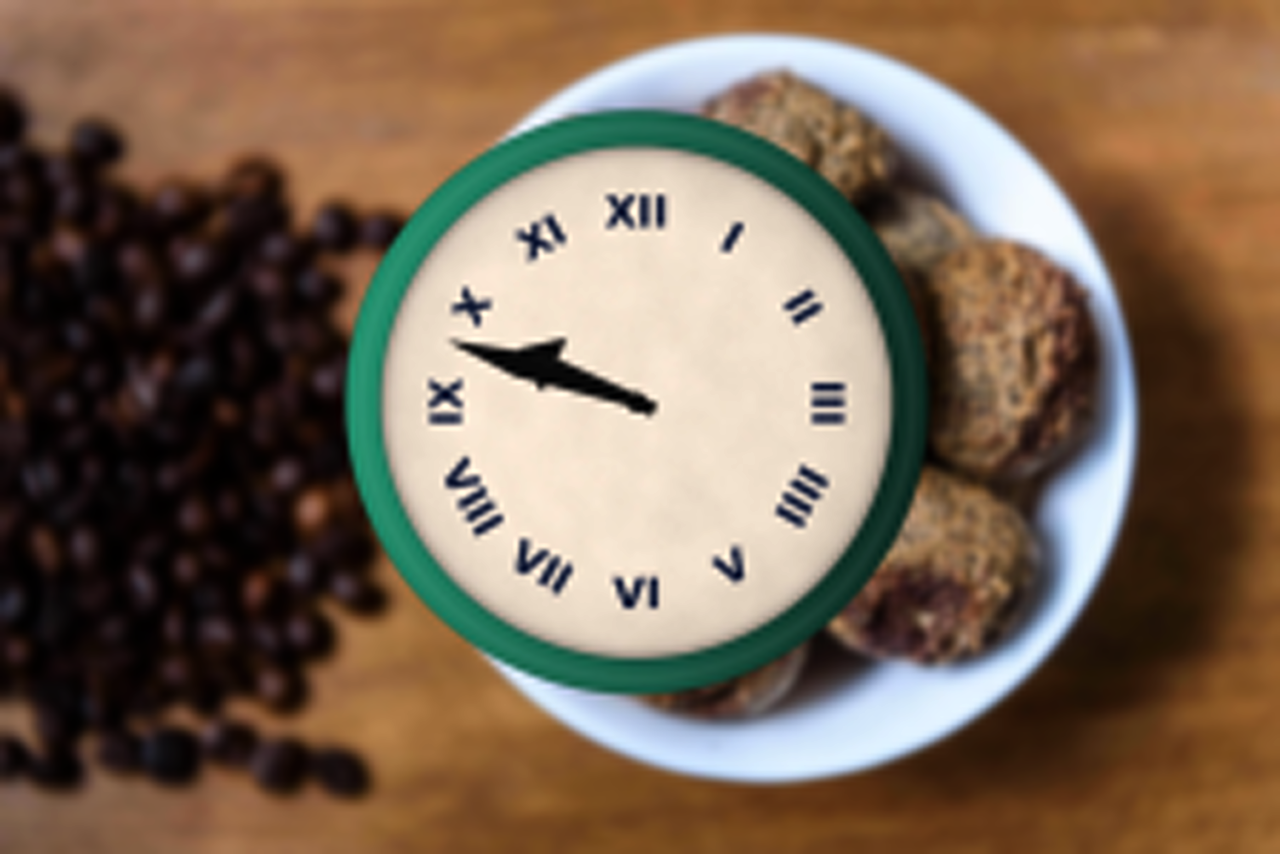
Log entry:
h=9 m=48
